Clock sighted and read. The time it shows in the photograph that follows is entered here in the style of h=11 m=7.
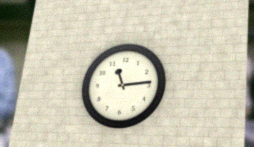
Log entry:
h=11 m=14
